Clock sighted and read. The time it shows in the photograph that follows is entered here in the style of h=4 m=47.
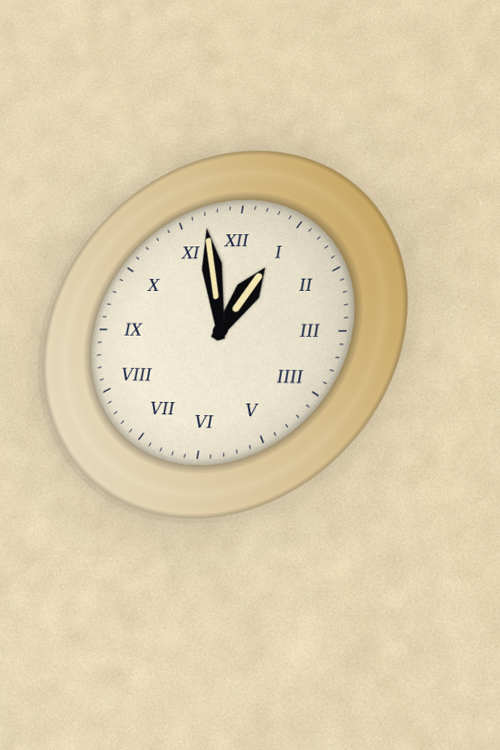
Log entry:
h=12 m=57
